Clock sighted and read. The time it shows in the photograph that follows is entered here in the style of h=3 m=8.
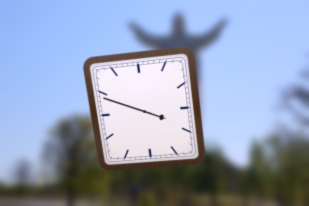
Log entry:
h=3 m=49
